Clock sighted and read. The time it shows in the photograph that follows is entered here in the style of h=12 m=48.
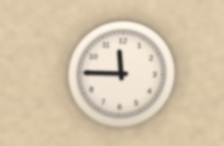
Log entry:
h=11 m=45
